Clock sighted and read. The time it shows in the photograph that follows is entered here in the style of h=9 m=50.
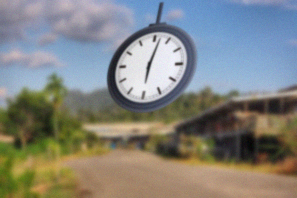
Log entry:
h=6 m=2
